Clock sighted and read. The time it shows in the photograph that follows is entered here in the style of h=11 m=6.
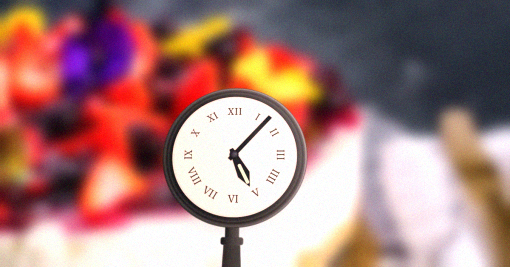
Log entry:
h=5 m=7
